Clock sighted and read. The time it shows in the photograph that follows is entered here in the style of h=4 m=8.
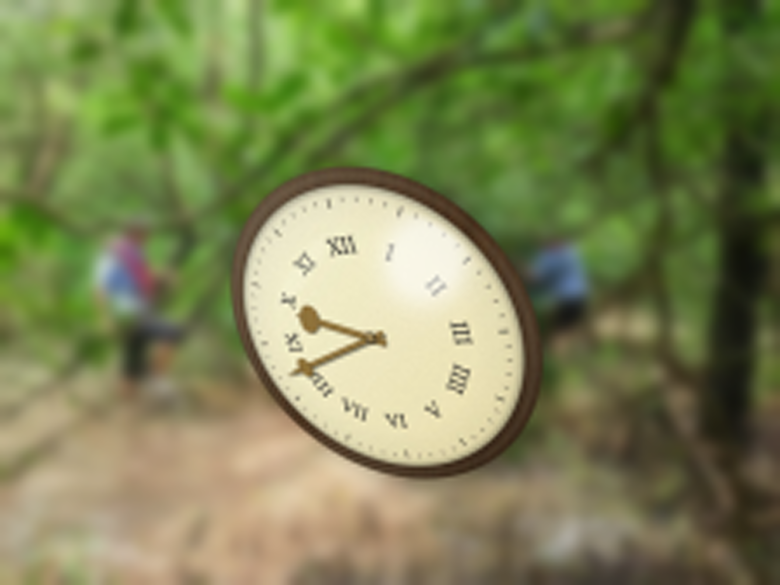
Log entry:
h=9 m=42
